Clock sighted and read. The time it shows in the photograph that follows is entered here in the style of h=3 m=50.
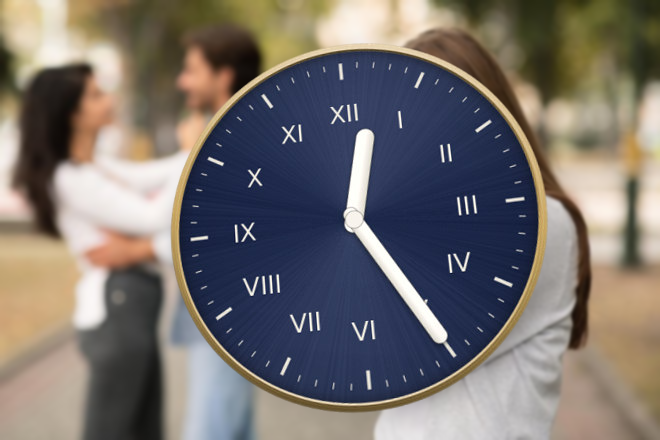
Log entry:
h=12 m=25
